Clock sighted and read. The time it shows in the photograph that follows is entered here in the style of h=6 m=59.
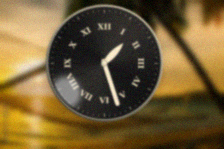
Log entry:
h=1 m=27
